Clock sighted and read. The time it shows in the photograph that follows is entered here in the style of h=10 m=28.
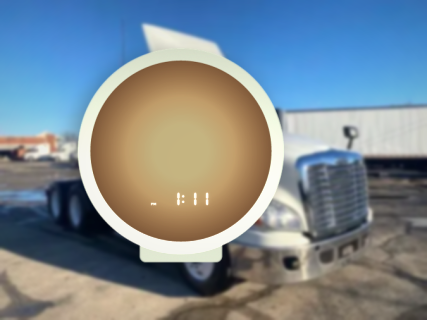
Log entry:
h=1 m=11
